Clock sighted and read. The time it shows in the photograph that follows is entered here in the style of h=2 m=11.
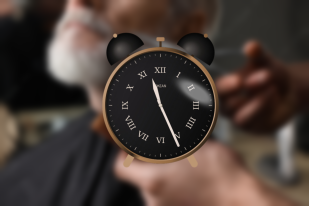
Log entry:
h=11 m=26
